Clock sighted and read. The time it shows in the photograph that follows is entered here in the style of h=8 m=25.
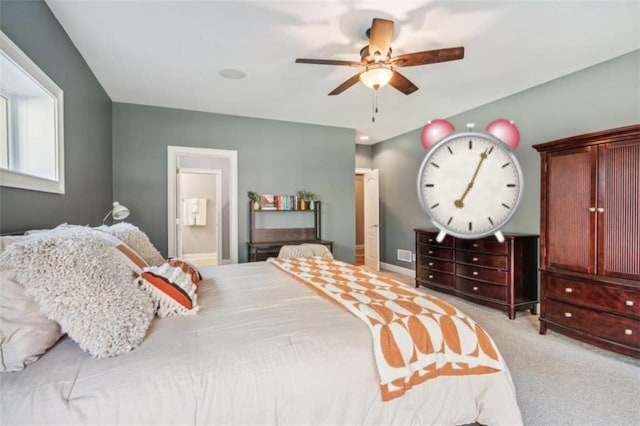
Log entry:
h=7 m=4
